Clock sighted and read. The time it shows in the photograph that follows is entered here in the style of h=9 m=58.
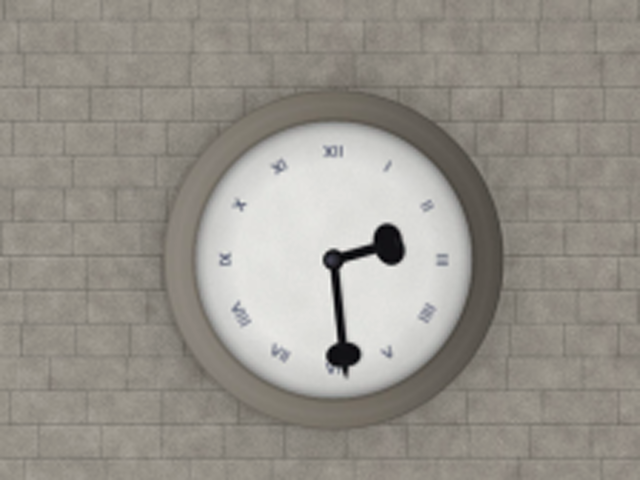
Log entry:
h=2 m=29
